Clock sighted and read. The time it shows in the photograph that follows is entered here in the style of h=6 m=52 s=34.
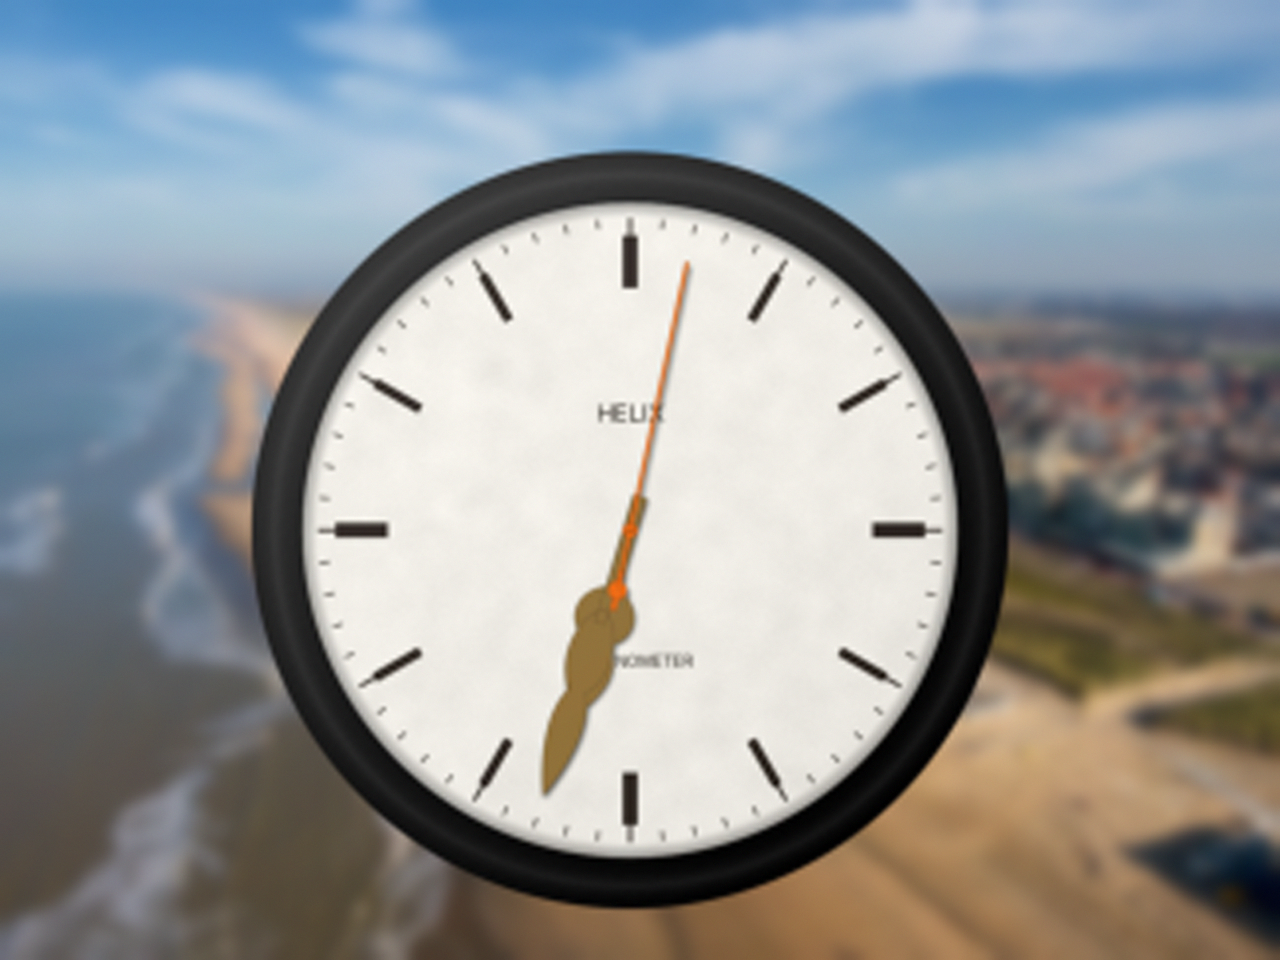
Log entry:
h=6 m=33 s=2
